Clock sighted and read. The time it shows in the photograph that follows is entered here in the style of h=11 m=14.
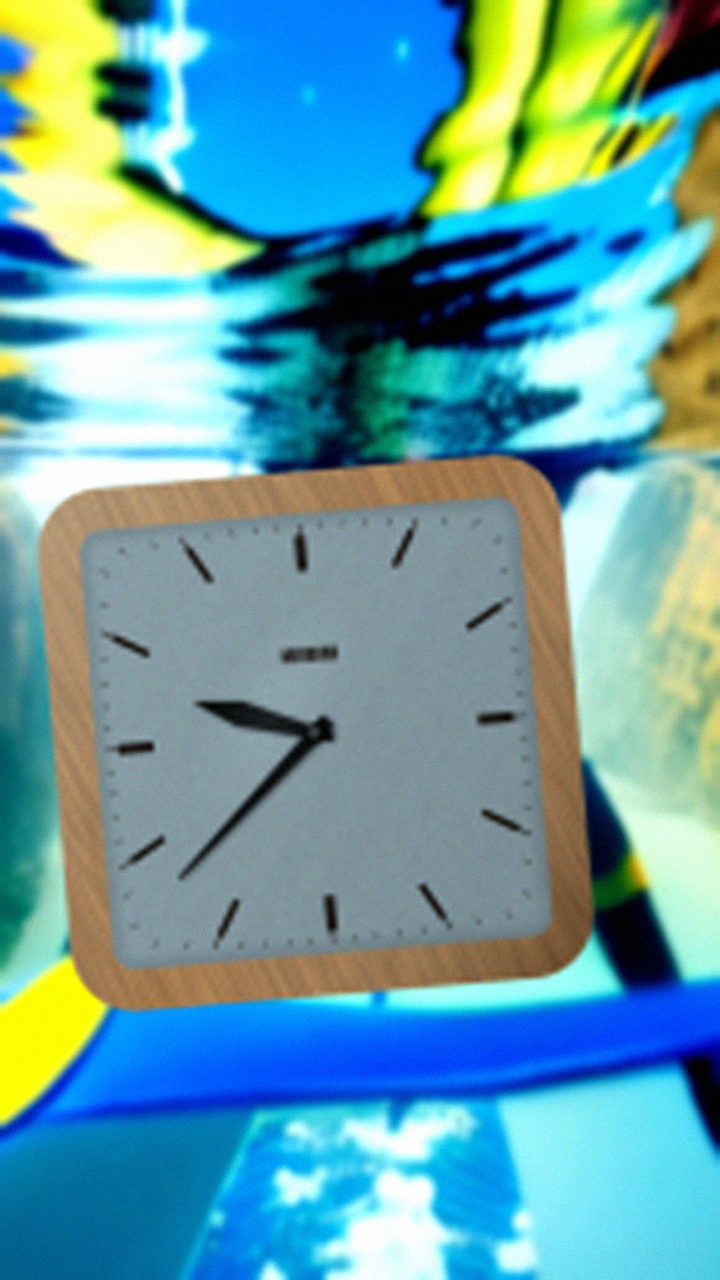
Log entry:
h=9 m=38
